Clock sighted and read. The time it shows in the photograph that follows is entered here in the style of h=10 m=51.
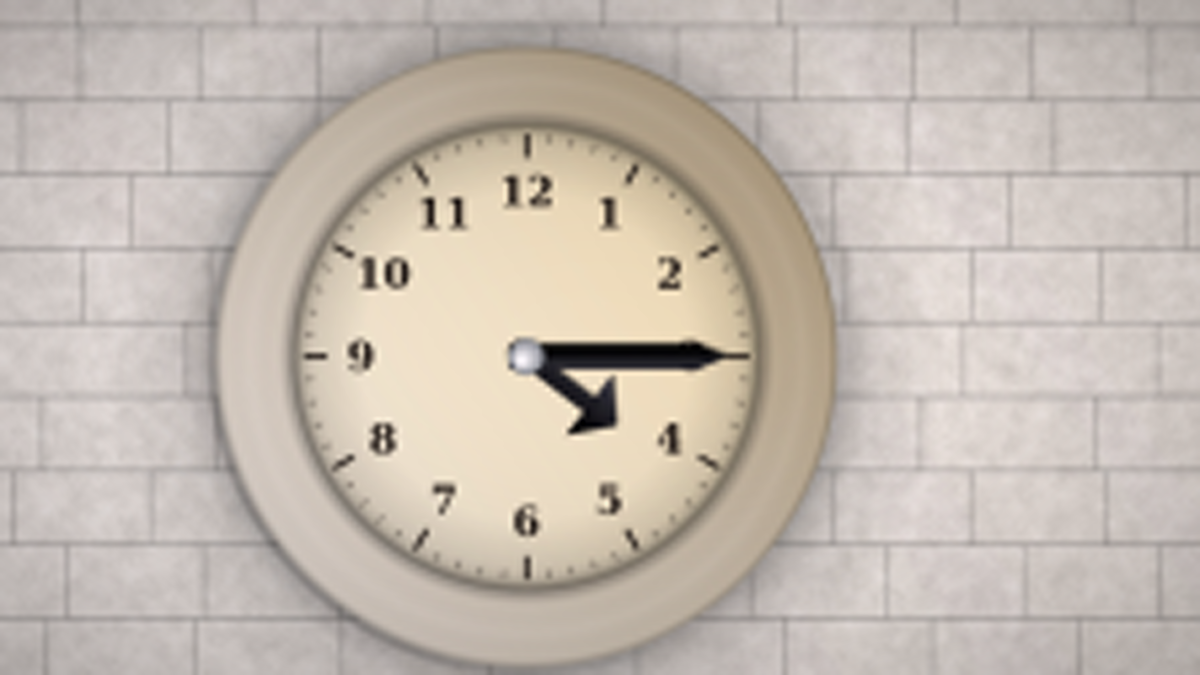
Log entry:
h=4 m=15
